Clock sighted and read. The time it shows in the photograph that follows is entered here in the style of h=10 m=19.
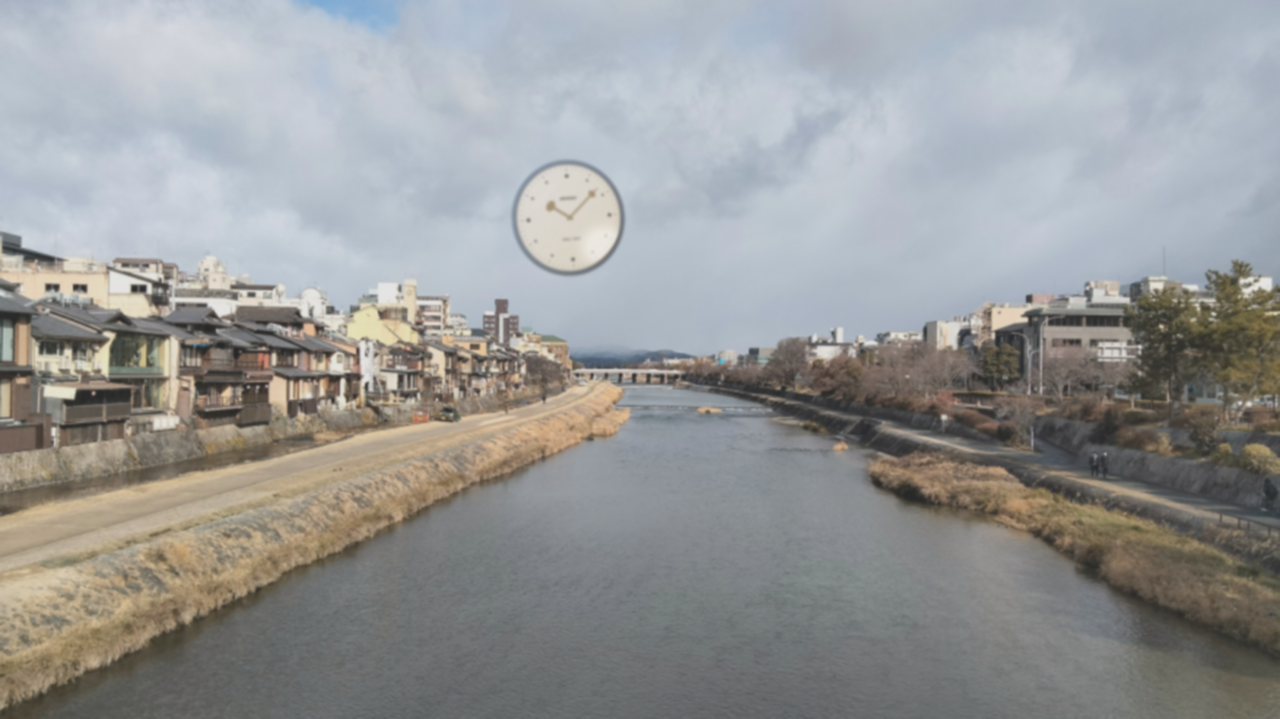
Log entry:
h=10 m=8
